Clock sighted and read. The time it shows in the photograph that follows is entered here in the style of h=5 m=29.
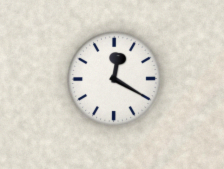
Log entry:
h=12 m=20
